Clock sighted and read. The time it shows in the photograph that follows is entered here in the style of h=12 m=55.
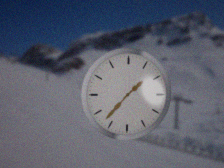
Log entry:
h=1 m=37
